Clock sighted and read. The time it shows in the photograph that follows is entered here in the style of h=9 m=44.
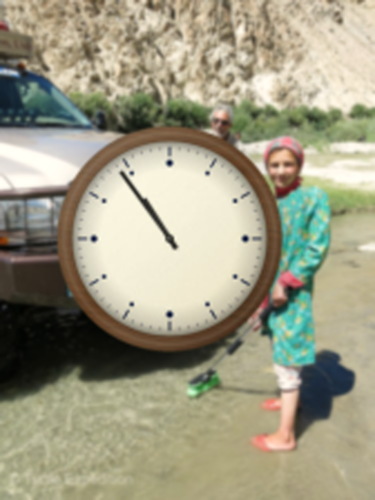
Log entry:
h=10 m=54
